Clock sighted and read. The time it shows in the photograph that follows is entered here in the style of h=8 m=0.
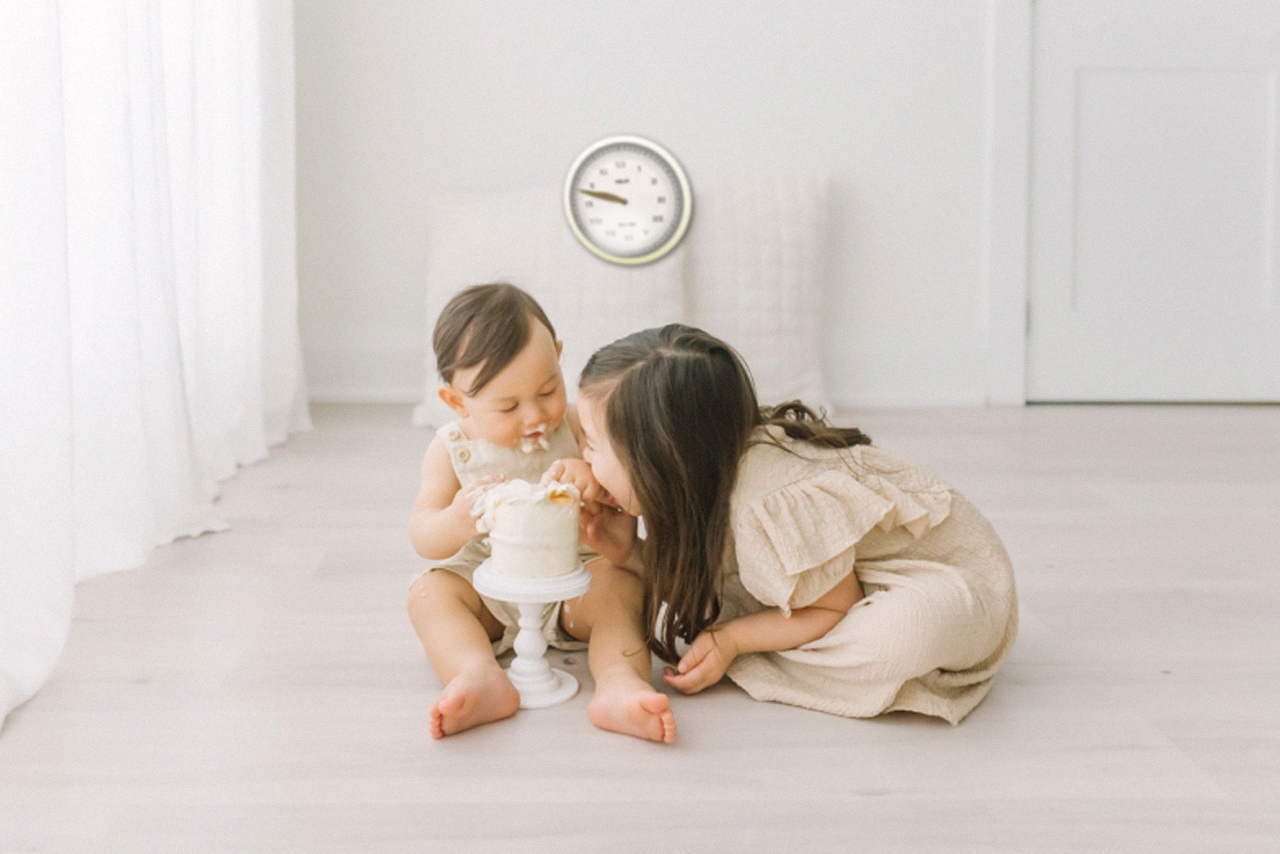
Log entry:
h=9 m=48
